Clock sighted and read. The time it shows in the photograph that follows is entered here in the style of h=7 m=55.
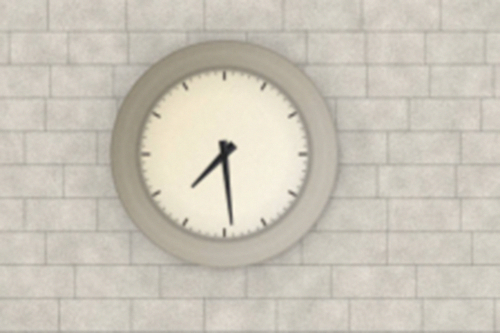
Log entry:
h=7 m=29
